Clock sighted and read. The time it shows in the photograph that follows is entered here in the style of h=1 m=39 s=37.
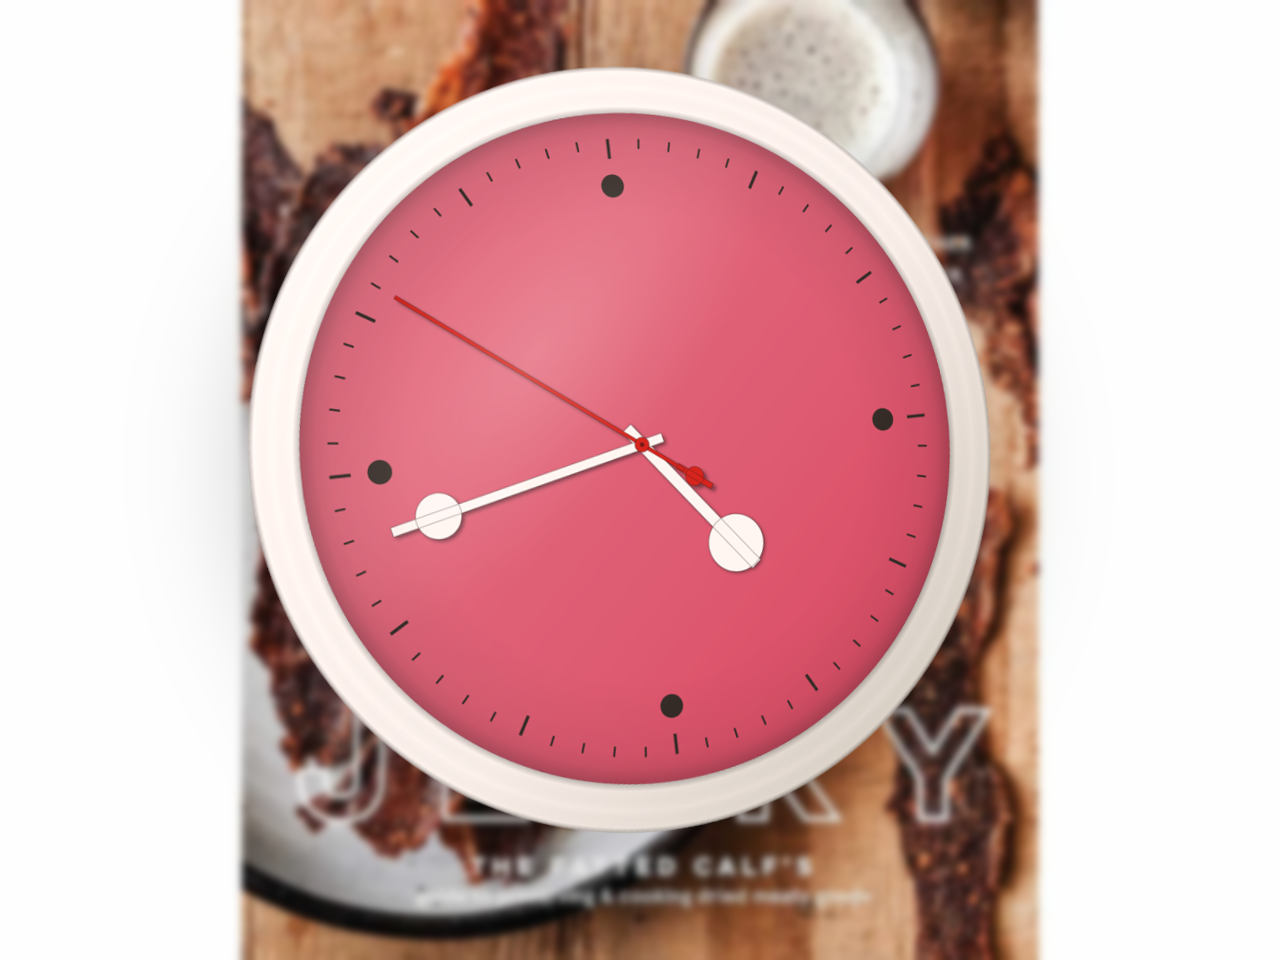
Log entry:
h=4 m=42 s=51
